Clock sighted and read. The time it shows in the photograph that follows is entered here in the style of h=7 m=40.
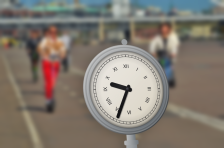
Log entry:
h=9 m=34
